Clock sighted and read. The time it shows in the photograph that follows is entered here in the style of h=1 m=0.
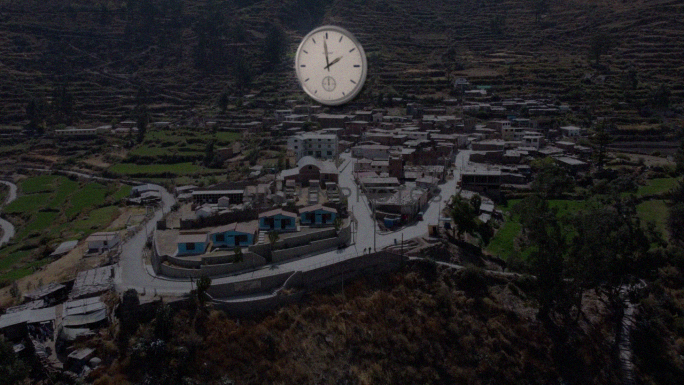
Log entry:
h=1 m=59
